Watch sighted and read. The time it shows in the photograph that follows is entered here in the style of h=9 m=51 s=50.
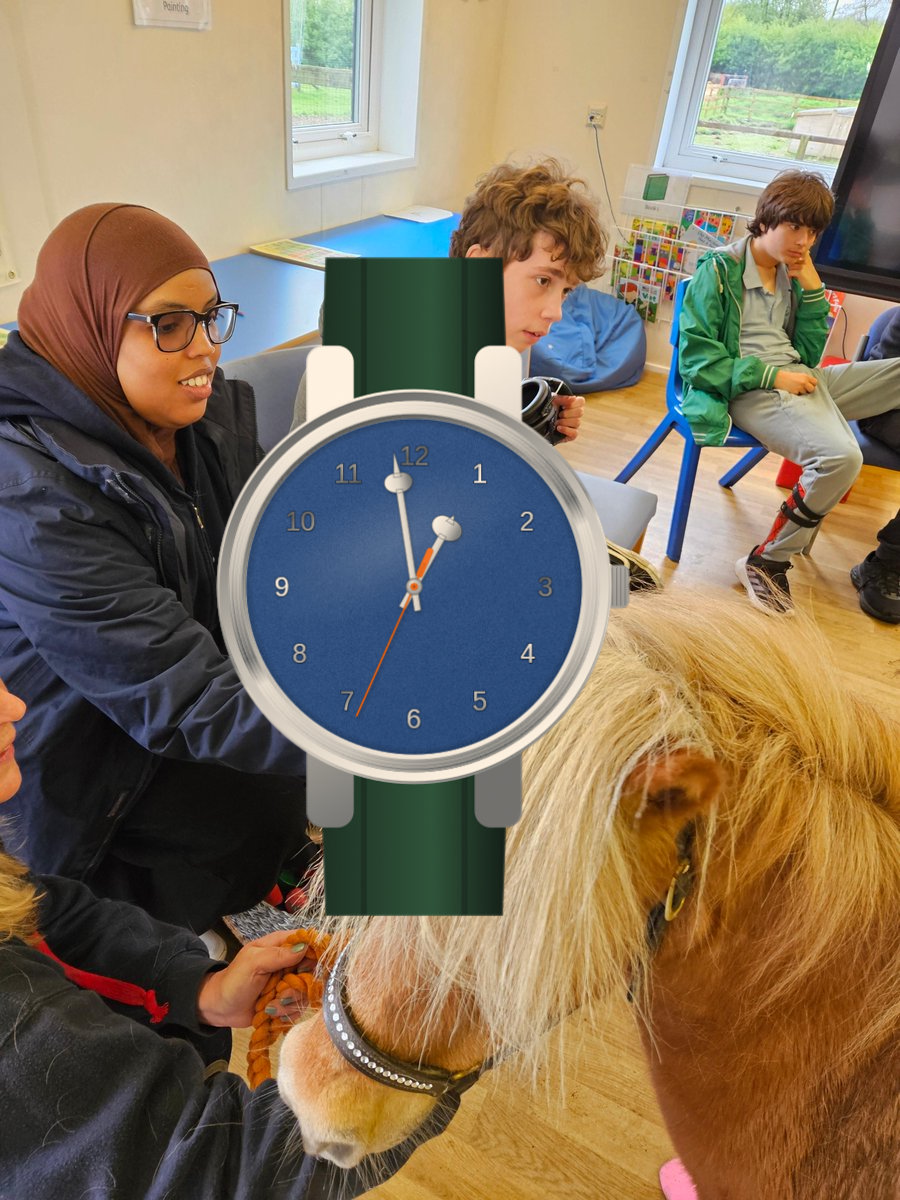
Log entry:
h=12 m=58 s=34
